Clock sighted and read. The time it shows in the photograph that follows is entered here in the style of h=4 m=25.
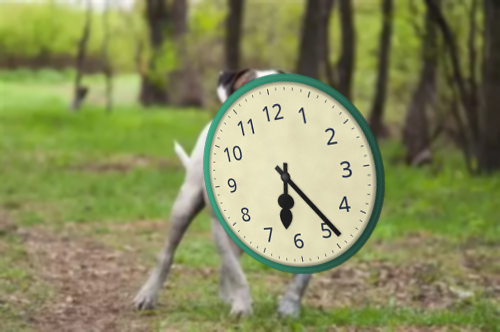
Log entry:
h=6 m=24
